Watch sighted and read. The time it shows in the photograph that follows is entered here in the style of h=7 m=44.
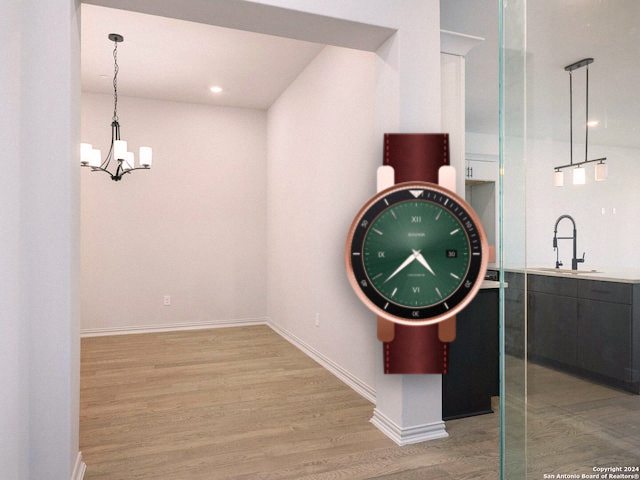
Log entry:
h=4 m=38
